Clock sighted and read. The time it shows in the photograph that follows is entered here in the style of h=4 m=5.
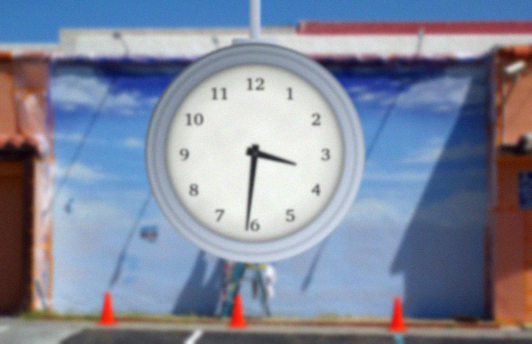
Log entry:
h=3 m=31
